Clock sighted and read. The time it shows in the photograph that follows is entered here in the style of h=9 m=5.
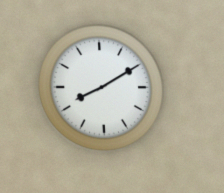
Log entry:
h=8 m=10
